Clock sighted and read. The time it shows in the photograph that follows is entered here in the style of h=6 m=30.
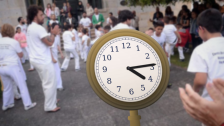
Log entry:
h=4 m=14
